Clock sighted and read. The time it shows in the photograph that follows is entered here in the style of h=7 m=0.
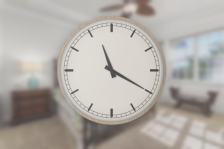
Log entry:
h=11 m=20
